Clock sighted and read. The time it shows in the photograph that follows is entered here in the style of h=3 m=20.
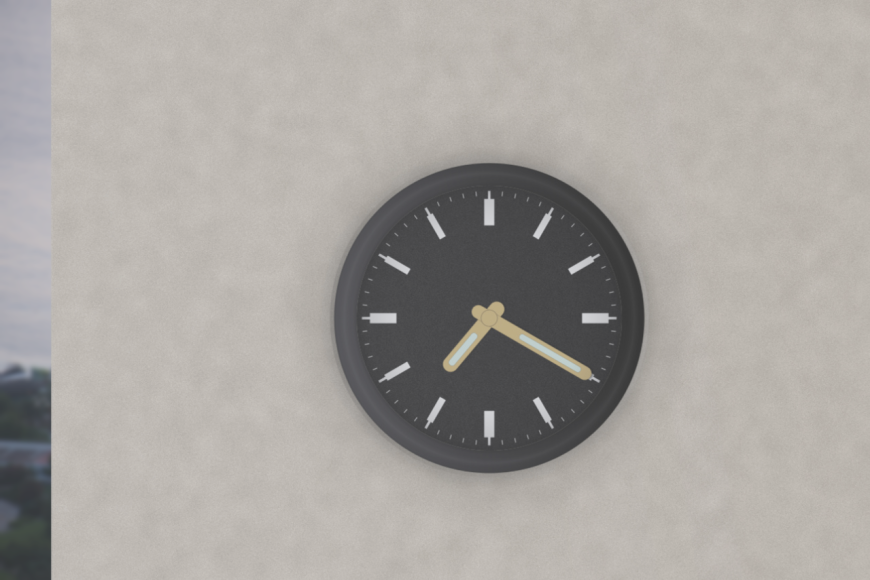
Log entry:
h=7 m=20
